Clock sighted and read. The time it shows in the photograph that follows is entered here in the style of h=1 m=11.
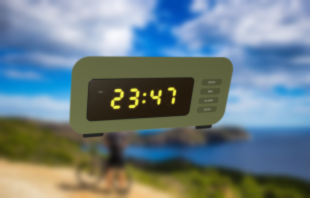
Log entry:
h=23 m=47
